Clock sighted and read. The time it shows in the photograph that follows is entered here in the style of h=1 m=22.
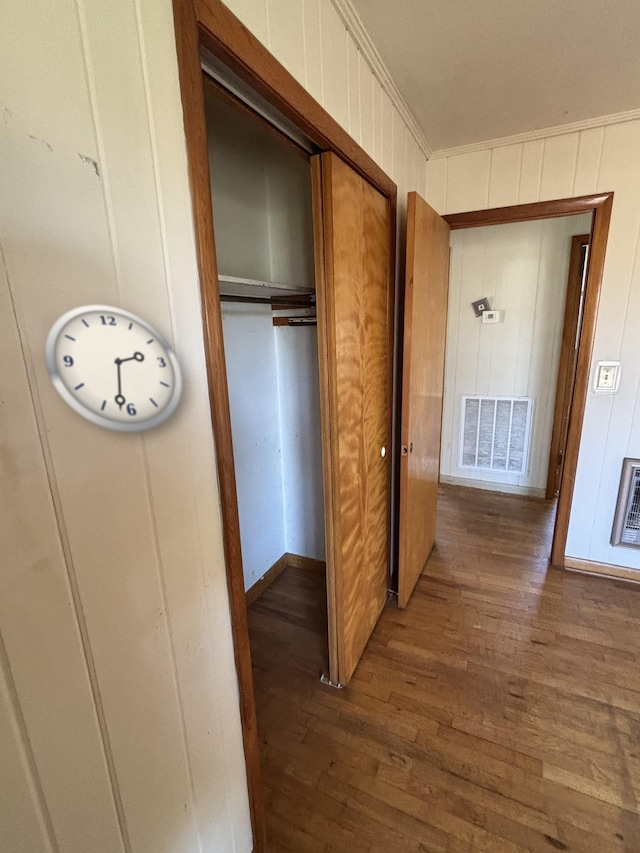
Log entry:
h=2 m=32
